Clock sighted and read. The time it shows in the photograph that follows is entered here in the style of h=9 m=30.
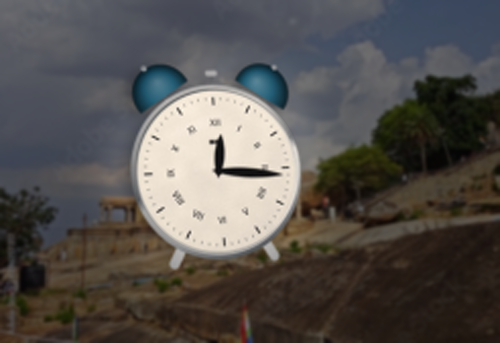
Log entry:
h=12 m=16
